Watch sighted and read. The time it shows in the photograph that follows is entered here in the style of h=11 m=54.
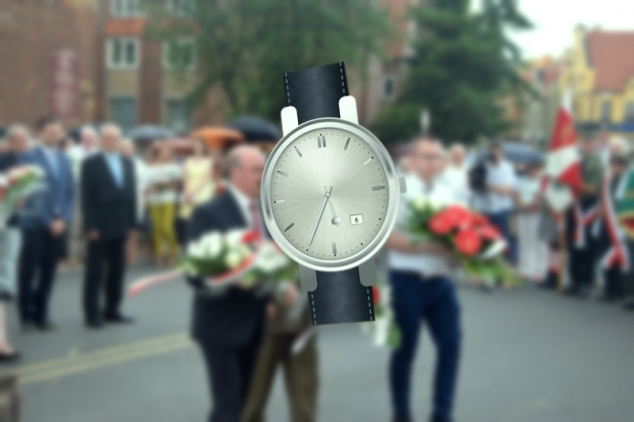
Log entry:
h=5 m=35
